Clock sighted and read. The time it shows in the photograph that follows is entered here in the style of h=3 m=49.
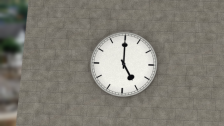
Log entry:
h=5 m=0
